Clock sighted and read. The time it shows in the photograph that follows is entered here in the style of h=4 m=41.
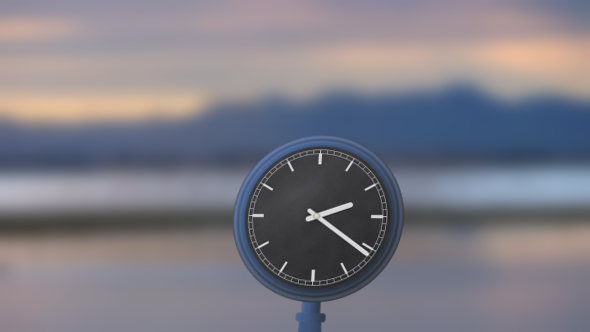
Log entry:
h=2 m=21
